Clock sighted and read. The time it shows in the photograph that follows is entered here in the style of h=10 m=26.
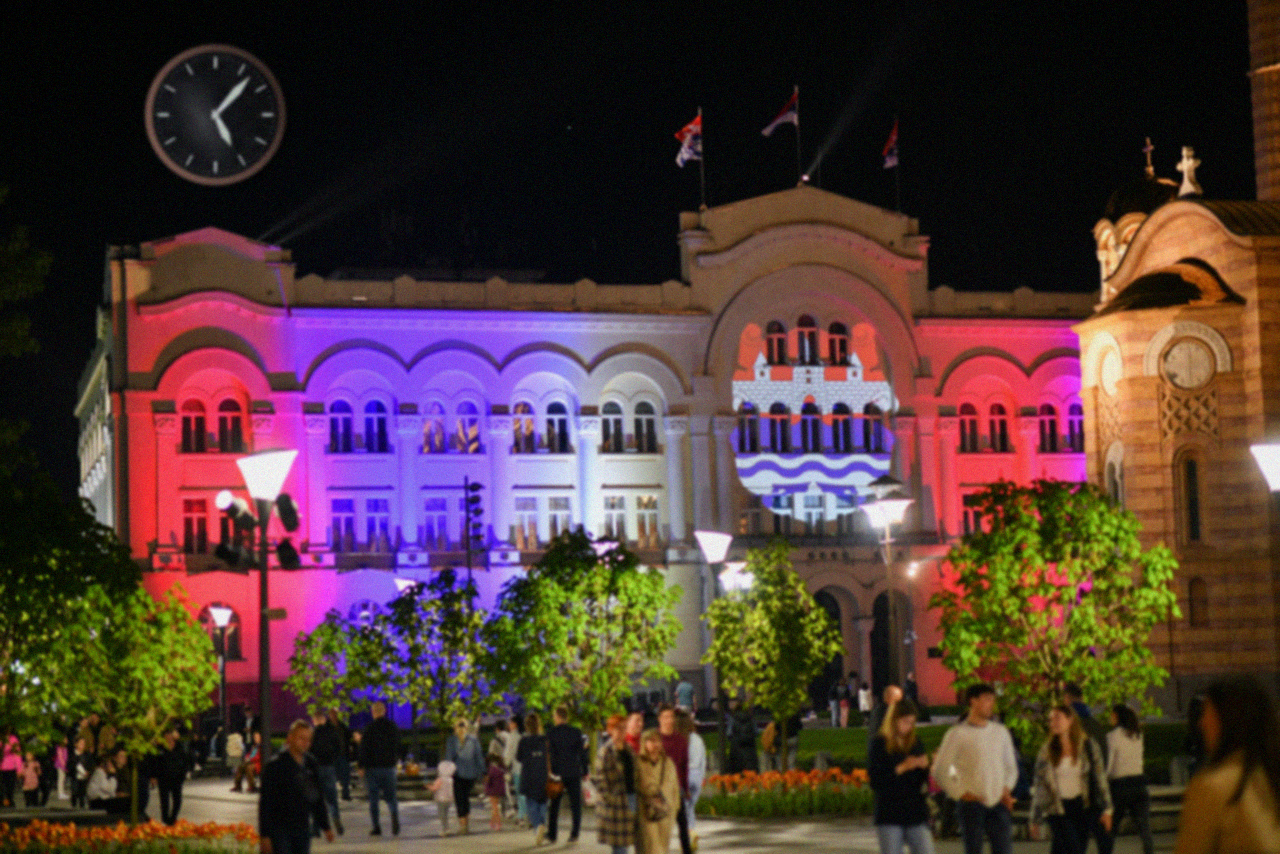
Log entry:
h=5 m=7
